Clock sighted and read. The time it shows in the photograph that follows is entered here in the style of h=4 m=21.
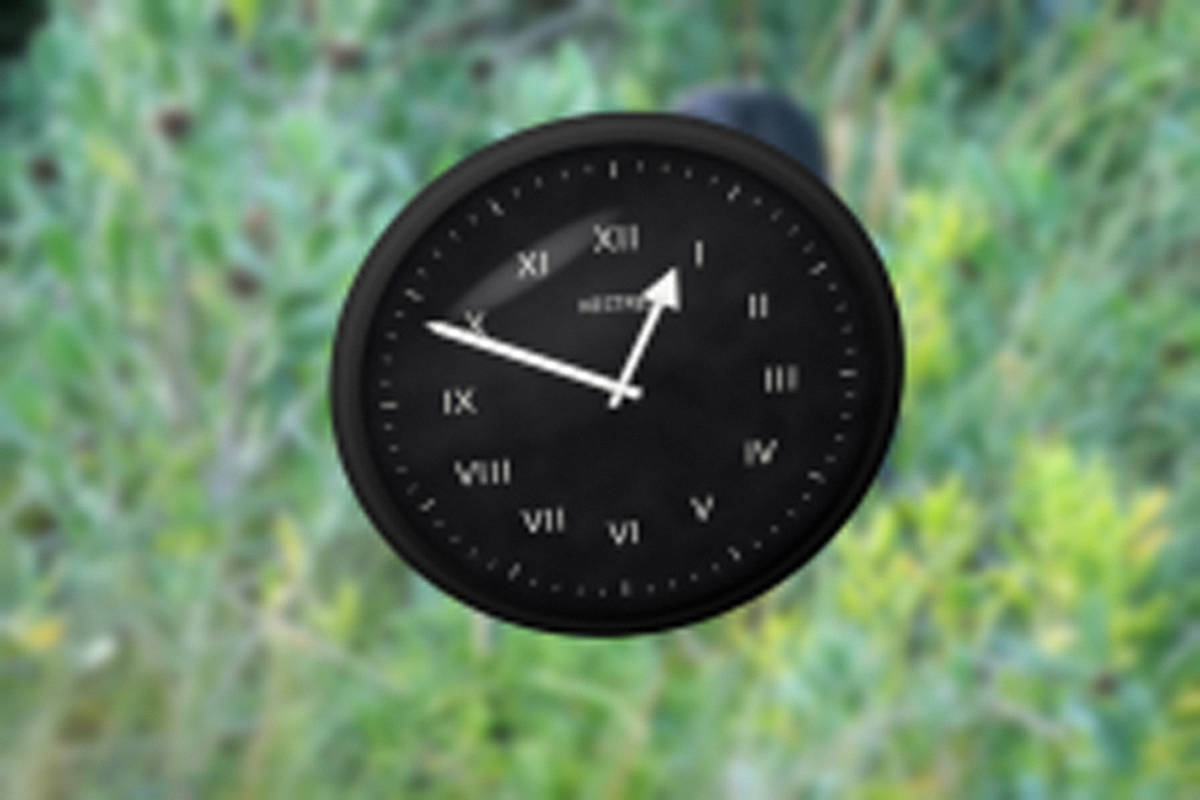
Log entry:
h=12 m=49
